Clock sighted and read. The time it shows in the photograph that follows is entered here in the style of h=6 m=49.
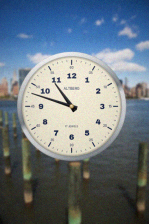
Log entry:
h=10 m=48
